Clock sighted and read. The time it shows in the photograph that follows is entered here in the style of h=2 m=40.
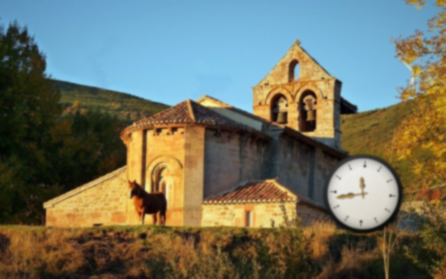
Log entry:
h=11 m=43
